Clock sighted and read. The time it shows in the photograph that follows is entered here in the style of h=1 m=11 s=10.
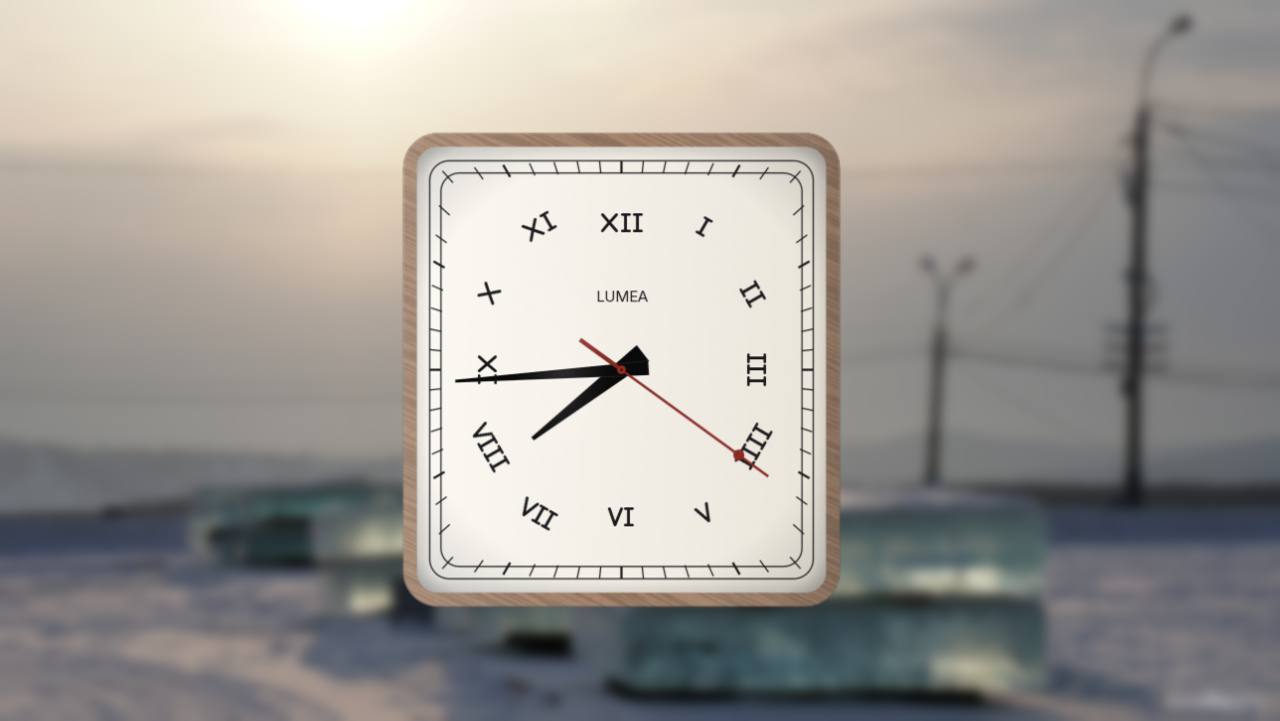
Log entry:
h=7 m=44 s=21
